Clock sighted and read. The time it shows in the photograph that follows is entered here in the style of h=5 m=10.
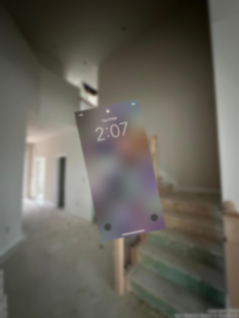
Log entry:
h=2 m=7
